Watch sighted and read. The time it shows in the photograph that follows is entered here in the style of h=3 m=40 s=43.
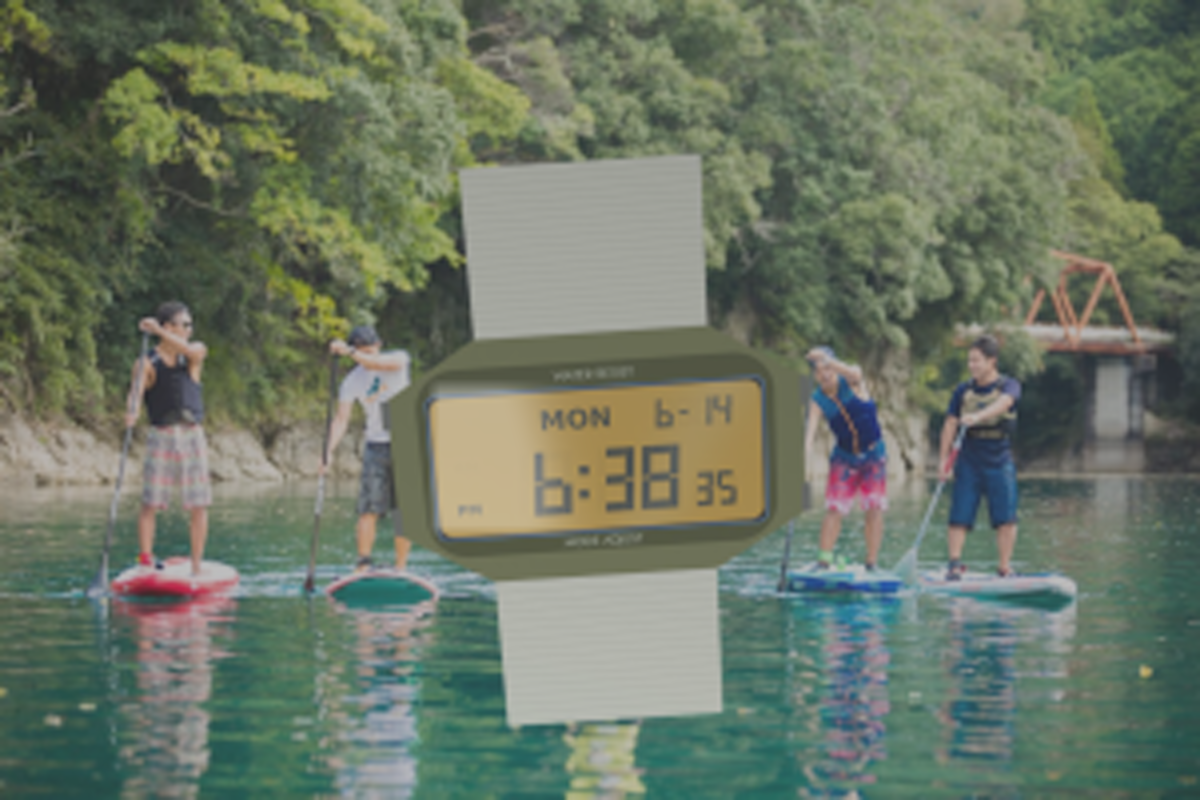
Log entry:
h=6 m=38 s=35
